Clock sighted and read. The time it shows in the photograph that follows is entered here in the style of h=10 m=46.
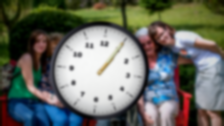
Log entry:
h=1 m=5
